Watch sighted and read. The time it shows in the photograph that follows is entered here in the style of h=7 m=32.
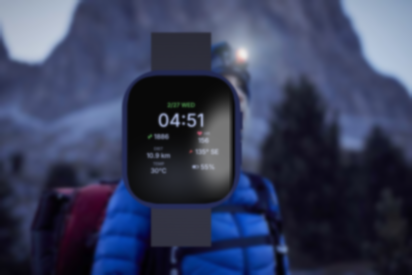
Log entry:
h=4 m=51
